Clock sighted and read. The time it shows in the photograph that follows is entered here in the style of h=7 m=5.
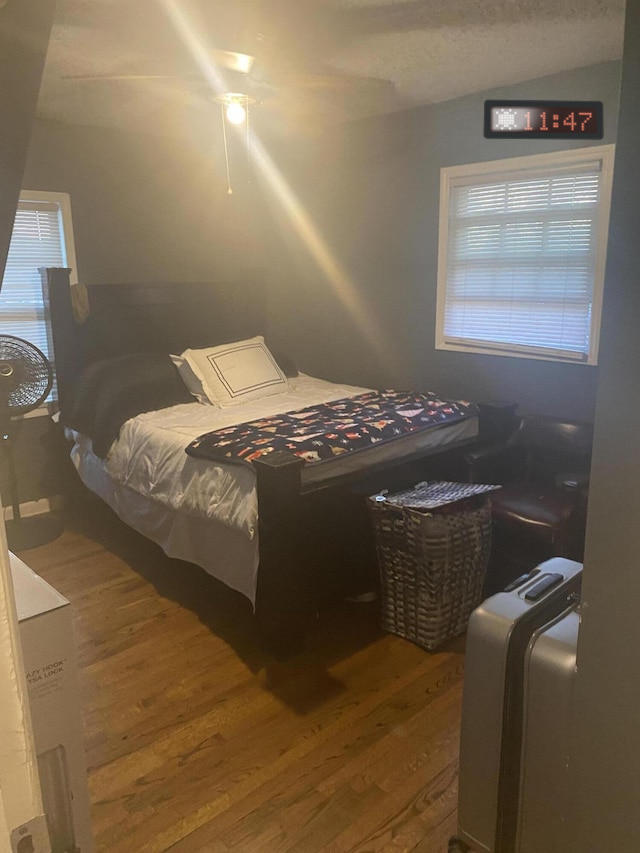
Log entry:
h=11 m=47
